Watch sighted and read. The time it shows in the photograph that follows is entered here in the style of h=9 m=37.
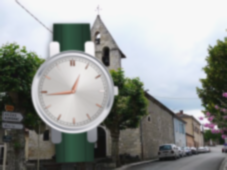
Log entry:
h=12 m=44
